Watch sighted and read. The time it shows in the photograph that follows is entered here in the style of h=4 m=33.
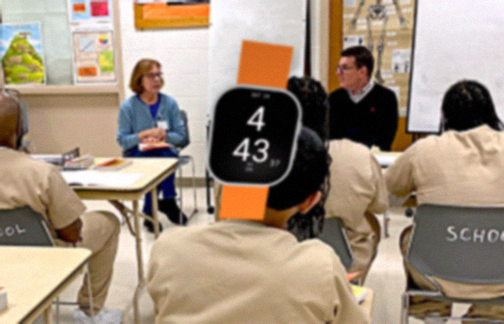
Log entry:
h=4 m=43
